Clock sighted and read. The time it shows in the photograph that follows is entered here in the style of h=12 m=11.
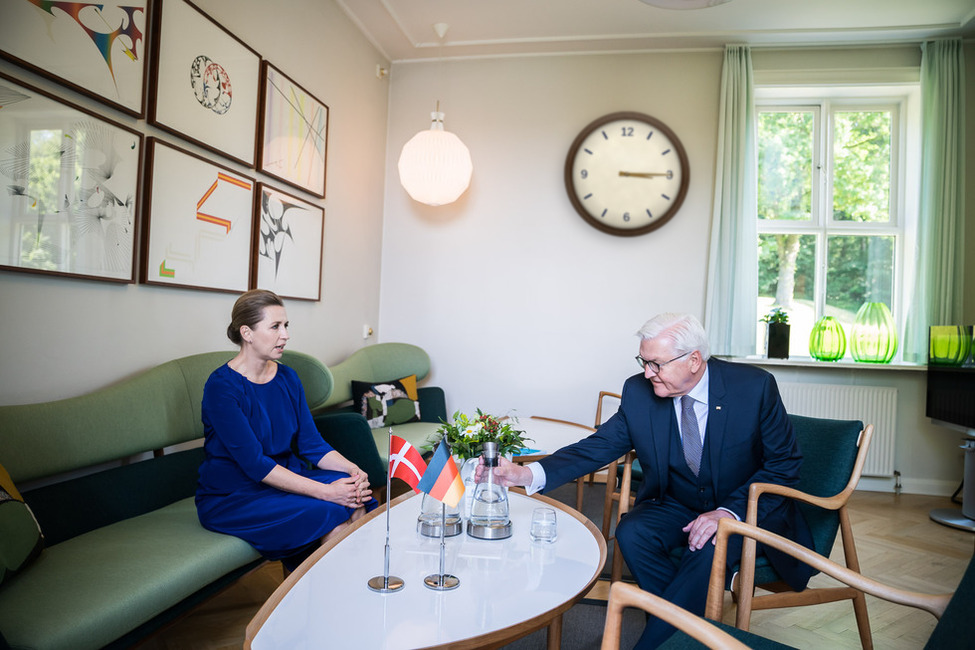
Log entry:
h=3 m=15
